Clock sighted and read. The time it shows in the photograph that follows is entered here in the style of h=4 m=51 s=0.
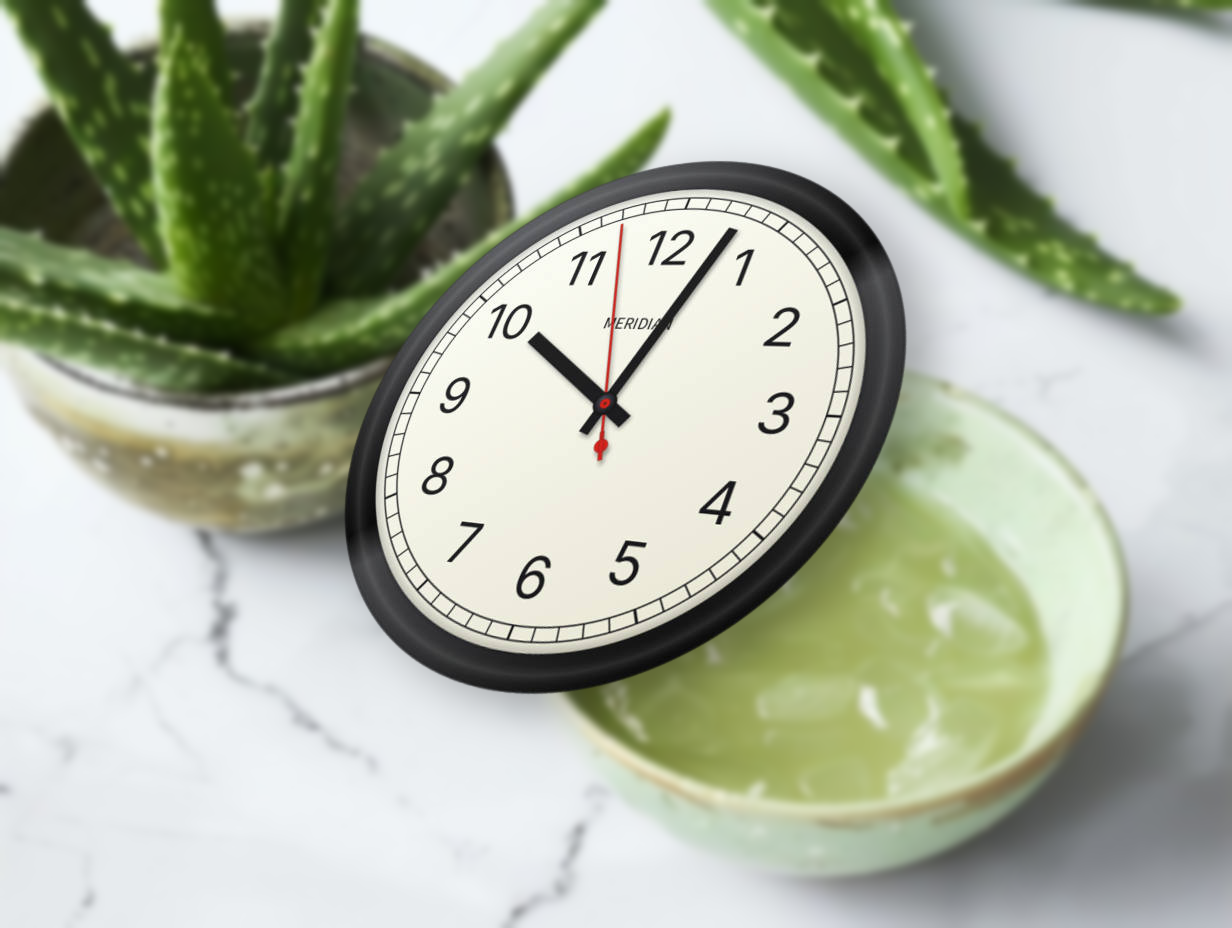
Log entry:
h=10 m=2 s=57
